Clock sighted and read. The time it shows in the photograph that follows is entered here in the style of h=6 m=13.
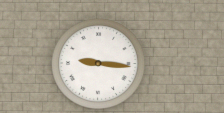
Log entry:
h=9 m=16
